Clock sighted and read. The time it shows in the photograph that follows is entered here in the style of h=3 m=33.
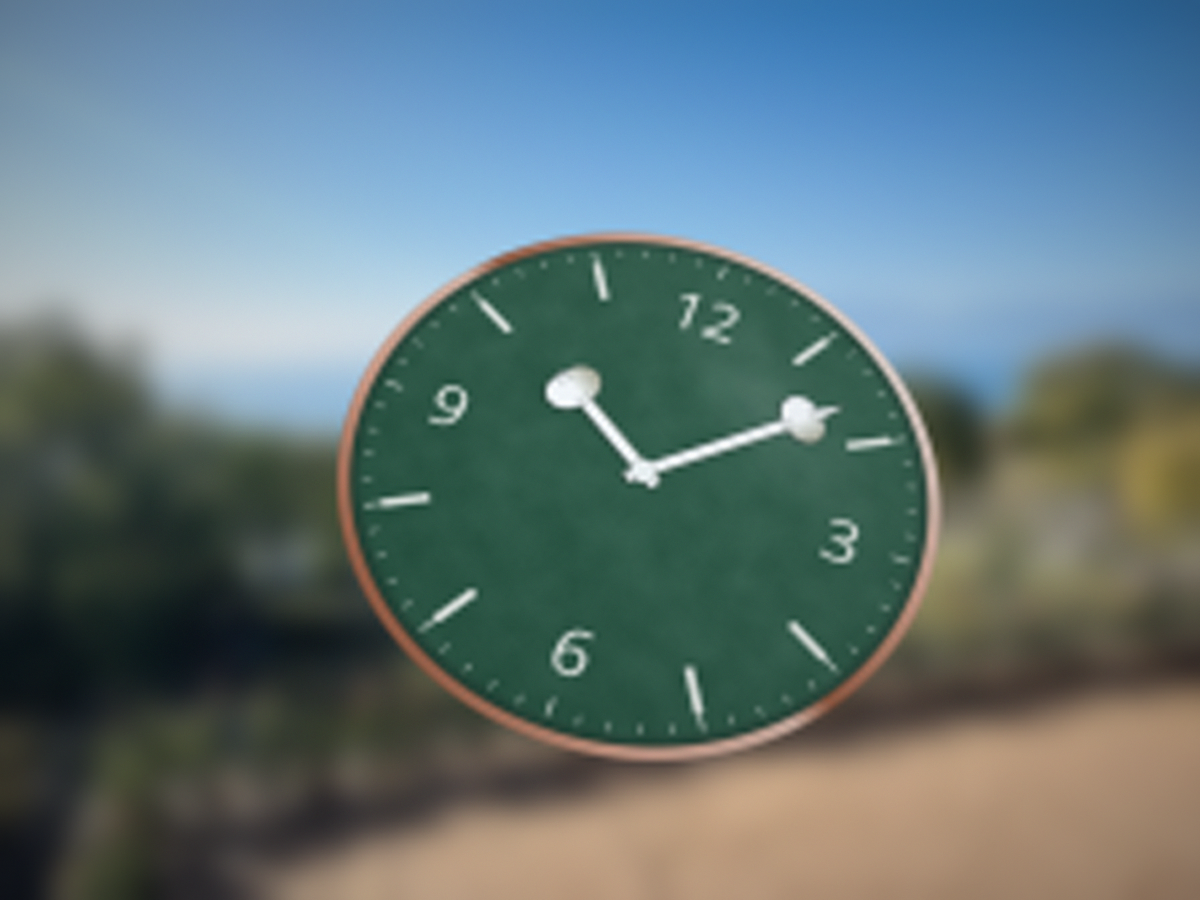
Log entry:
h=10 m=8
